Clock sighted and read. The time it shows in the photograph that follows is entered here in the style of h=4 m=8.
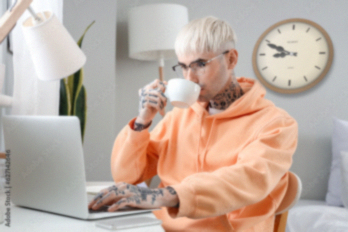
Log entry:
h=8 m=49
